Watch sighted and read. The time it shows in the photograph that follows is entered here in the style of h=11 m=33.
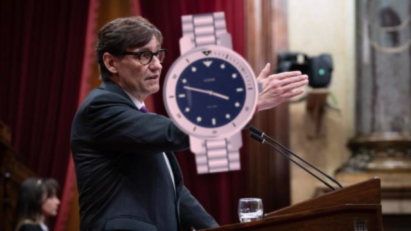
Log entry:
h=3 m=48
